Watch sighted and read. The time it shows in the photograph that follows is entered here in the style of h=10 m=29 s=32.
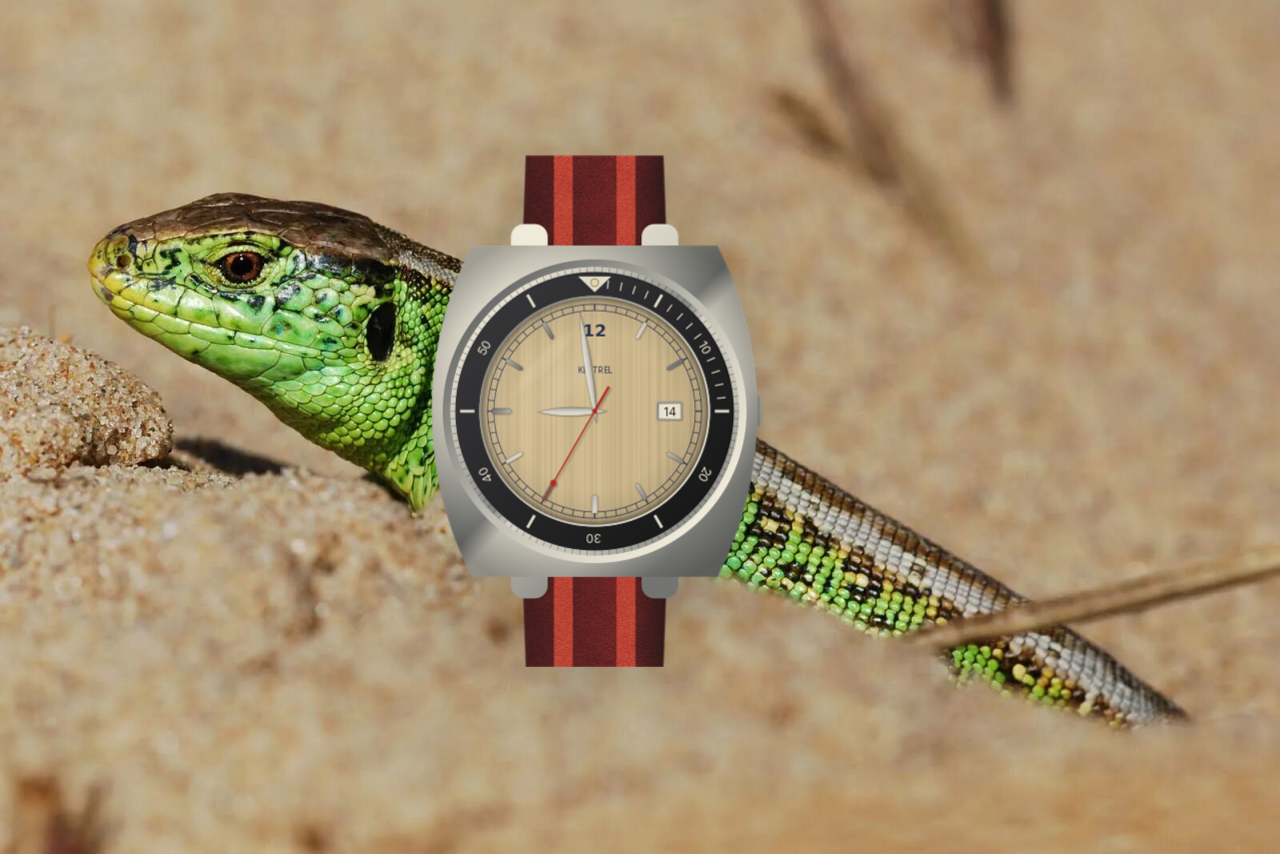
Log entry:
h=8 m=58 s=35
